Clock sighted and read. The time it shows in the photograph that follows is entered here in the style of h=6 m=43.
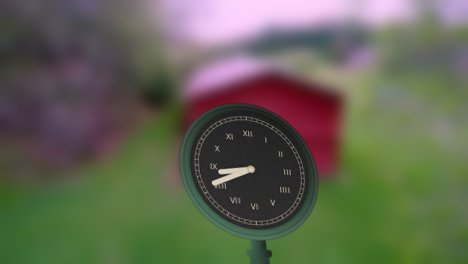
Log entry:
h=8 m=41
